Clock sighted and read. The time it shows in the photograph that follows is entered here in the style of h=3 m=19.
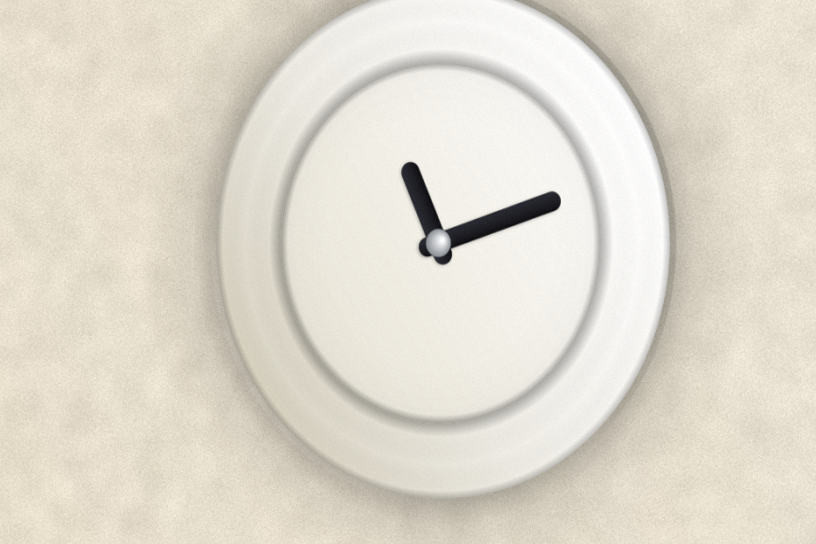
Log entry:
h=11 m=12
